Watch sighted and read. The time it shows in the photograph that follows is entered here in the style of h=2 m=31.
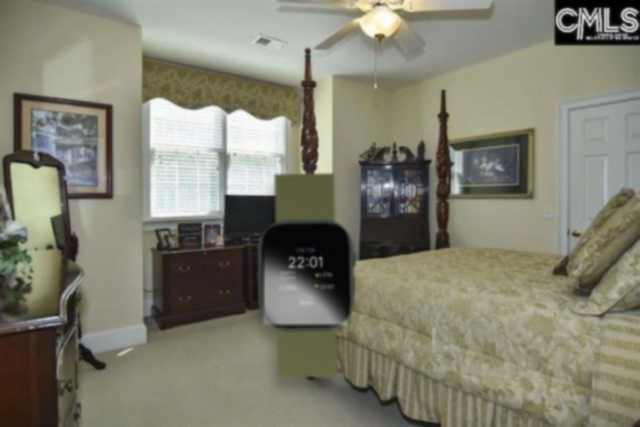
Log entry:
h=22 m=1
